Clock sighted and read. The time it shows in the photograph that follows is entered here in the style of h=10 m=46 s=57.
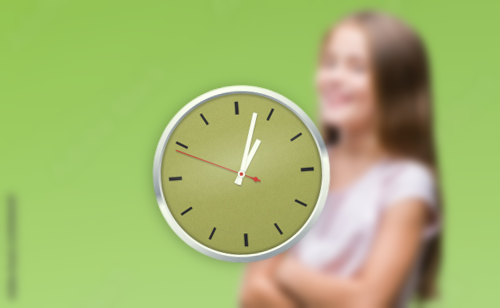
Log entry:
h=1 m=2 s=49
